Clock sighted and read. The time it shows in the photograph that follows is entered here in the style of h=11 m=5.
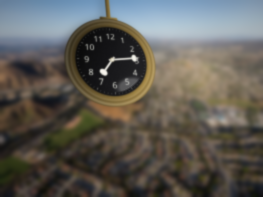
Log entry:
h=7 m=14
